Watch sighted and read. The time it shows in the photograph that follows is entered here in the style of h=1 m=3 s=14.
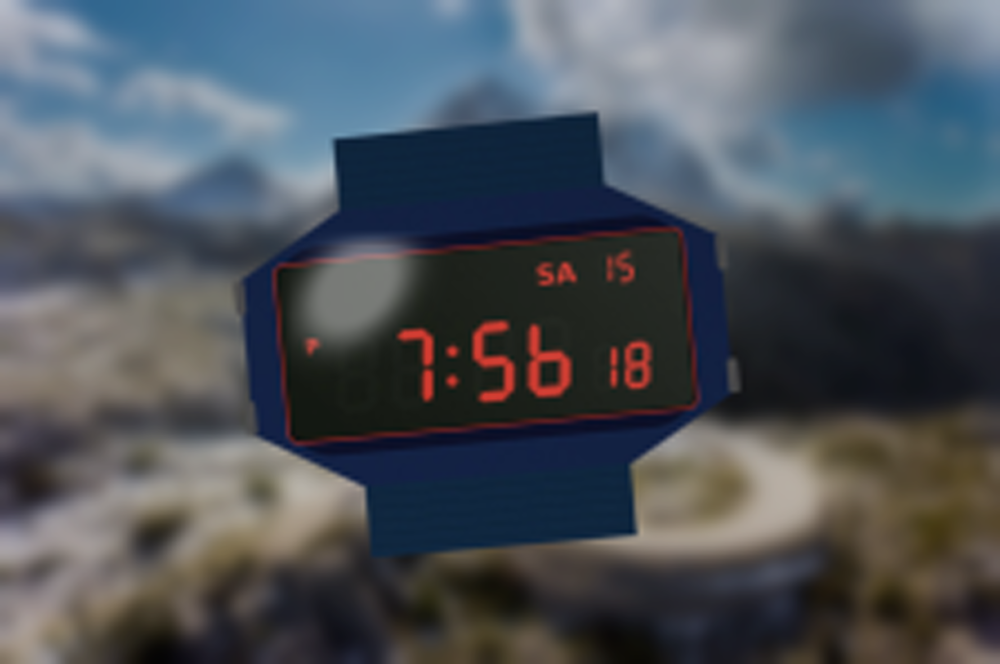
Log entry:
h=7 m=56 s=18
